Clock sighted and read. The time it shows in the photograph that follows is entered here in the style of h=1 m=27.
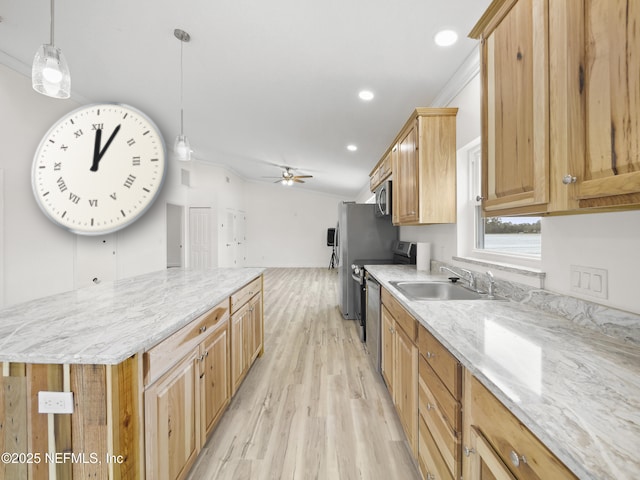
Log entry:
h=12 m=5
